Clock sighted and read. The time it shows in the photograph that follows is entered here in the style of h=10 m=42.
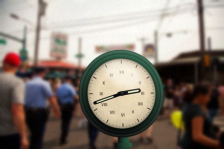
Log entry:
h=2 m=42
